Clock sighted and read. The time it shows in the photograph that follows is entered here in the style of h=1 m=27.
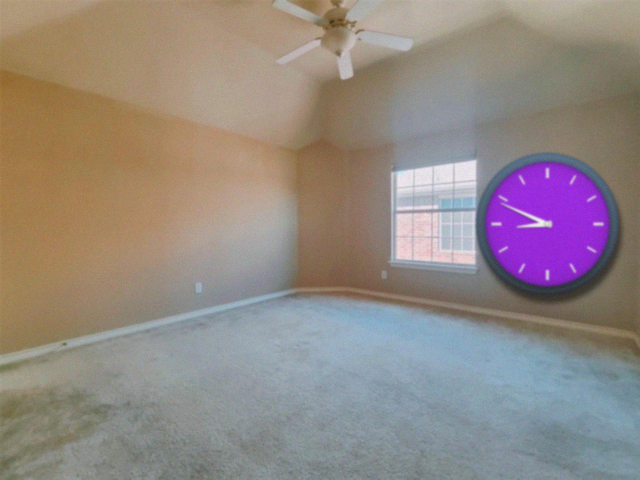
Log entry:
h=8 m=49
